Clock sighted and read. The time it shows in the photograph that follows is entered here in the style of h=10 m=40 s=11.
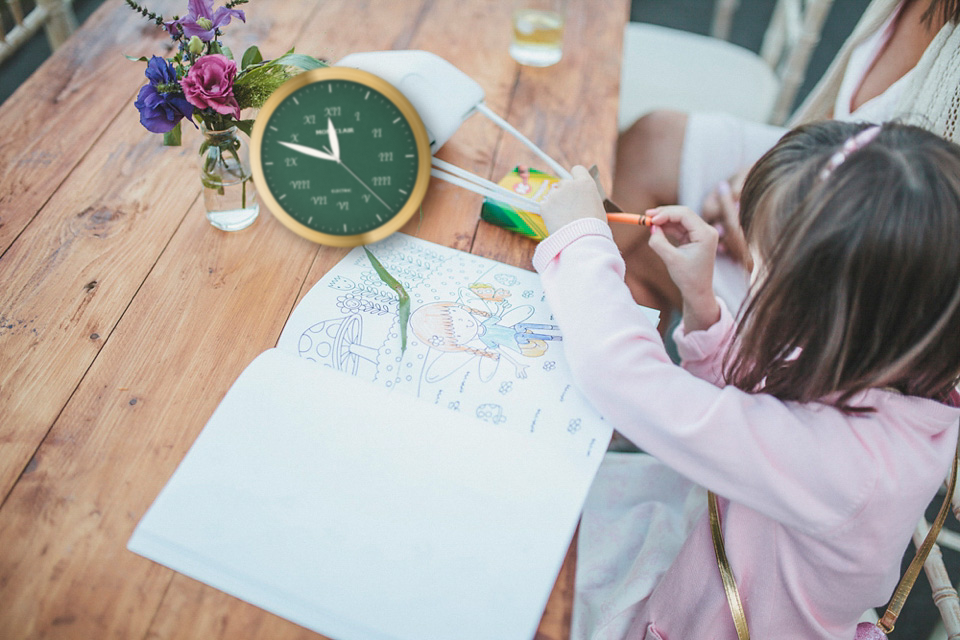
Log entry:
h=11 m=48 s=23
